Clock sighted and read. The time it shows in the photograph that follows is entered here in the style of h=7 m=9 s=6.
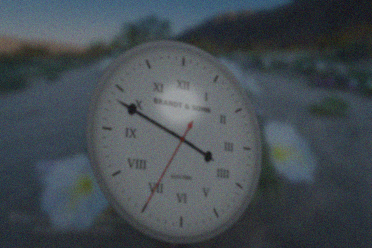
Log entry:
h=3 m=48 s=35
